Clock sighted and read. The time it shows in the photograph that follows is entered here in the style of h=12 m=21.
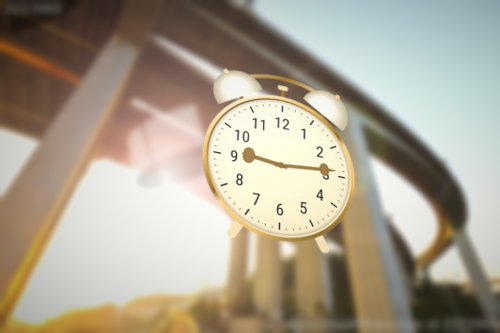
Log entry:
h=9 m=14
